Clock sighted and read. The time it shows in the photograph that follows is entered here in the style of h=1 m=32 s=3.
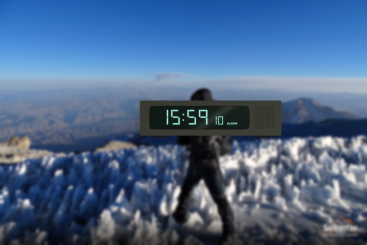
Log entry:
h=15 m=59 s=10
